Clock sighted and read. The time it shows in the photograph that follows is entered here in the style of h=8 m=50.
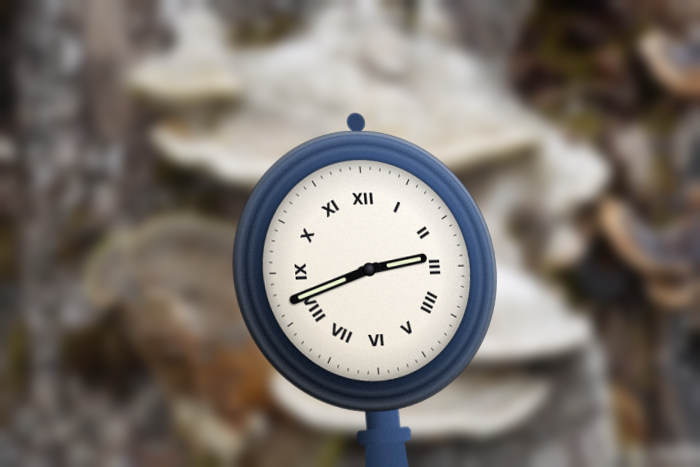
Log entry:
h=2 m=42
